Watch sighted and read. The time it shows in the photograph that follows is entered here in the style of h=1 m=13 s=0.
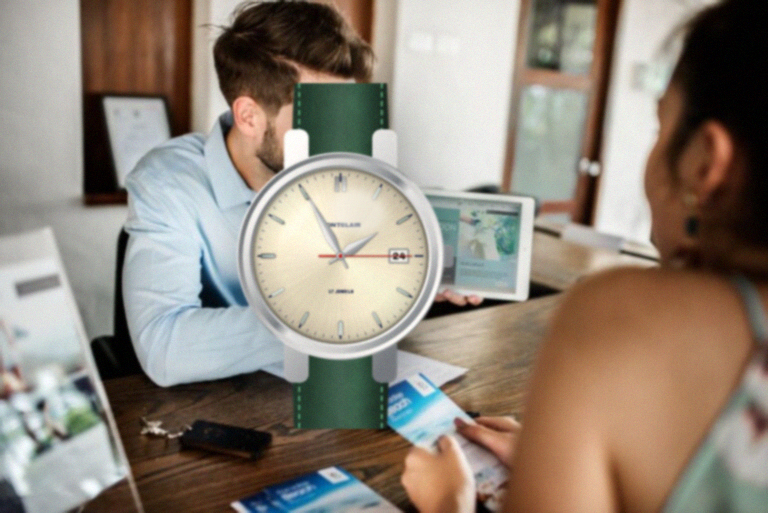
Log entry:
h=1 m=55 s=15
